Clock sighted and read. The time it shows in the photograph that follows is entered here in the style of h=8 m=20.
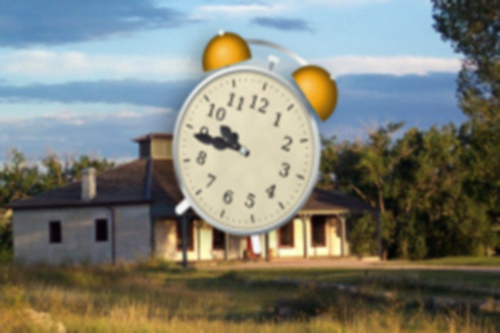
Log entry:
h=9 m=44
